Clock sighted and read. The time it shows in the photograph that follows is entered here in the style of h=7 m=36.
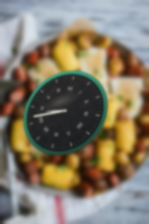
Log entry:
h=8 m=42
